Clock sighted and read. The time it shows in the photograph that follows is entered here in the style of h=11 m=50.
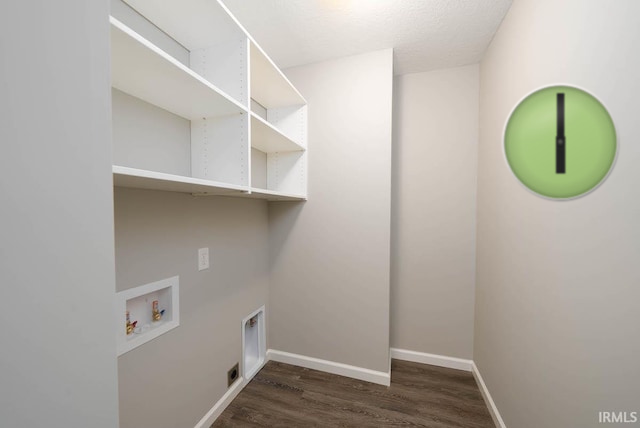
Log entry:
h=6 m=0
